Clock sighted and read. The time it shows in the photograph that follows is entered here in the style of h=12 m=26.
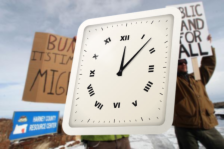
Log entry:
h=12 m=7
